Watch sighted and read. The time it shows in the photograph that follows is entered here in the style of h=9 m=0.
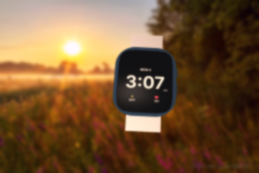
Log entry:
h=3 m=7
